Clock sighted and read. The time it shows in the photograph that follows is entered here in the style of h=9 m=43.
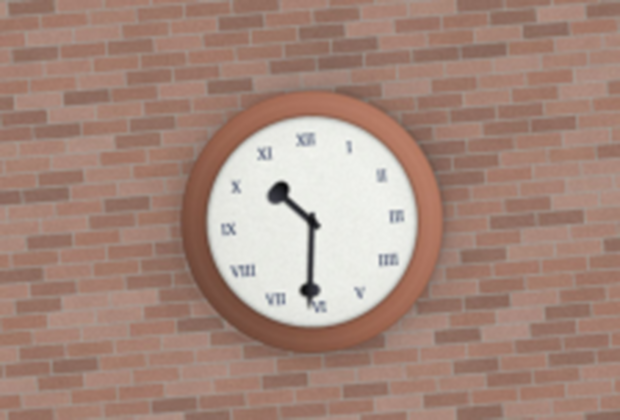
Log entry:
h=10 m=31
